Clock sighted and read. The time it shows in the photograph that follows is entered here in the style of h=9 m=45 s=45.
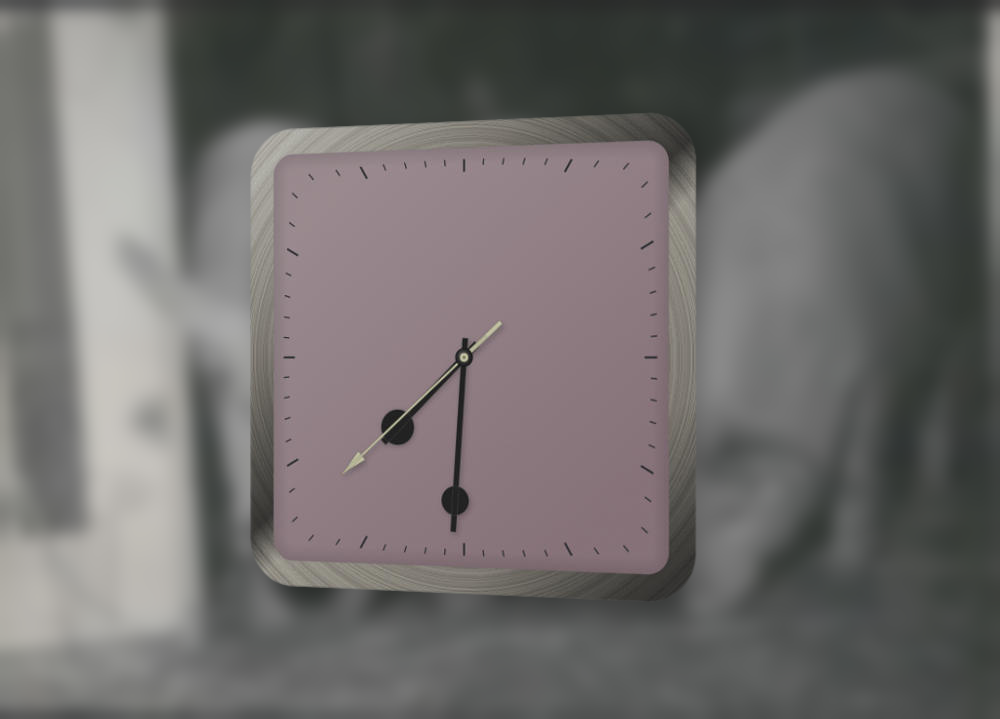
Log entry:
h=7 m=30 s=38
